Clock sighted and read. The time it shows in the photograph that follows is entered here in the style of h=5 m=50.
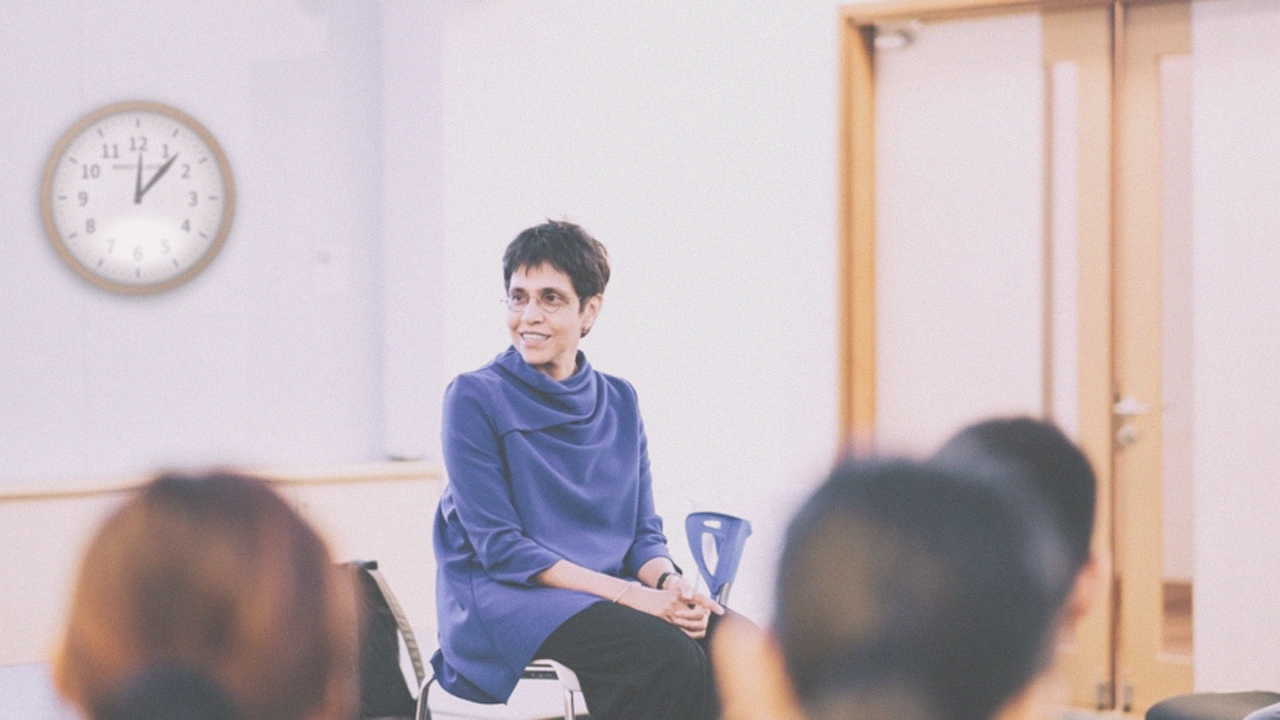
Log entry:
h=12 m=7
